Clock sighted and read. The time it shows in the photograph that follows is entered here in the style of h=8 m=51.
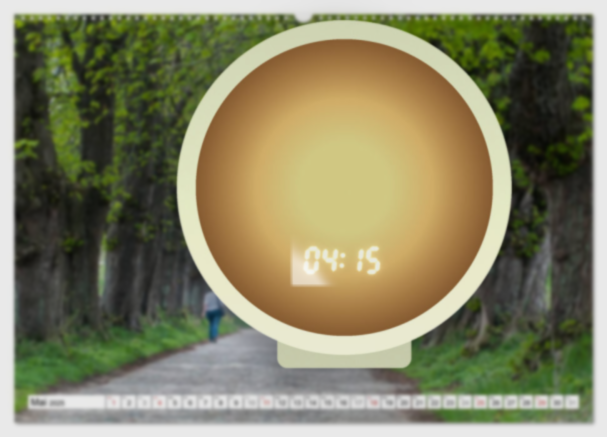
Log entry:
h=4 m=15
